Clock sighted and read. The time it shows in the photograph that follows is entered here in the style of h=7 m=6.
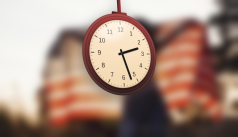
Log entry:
h=2 m=27
